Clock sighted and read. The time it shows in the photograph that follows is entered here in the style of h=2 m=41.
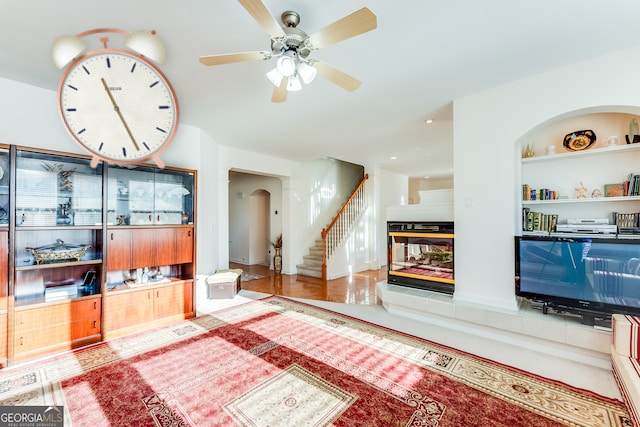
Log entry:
h=11 m=27
